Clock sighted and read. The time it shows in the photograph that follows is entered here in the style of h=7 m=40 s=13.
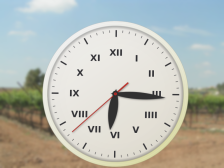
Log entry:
h=6 m=15 s=38
